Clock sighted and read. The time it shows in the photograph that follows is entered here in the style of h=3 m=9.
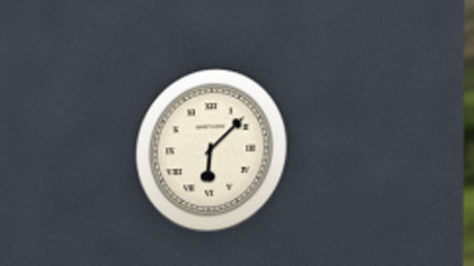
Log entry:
h=6 m=8
